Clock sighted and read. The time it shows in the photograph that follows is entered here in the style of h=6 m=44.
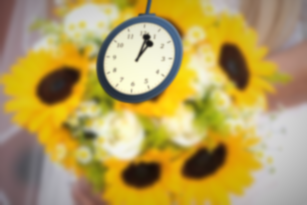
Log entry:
h=1 m=2
